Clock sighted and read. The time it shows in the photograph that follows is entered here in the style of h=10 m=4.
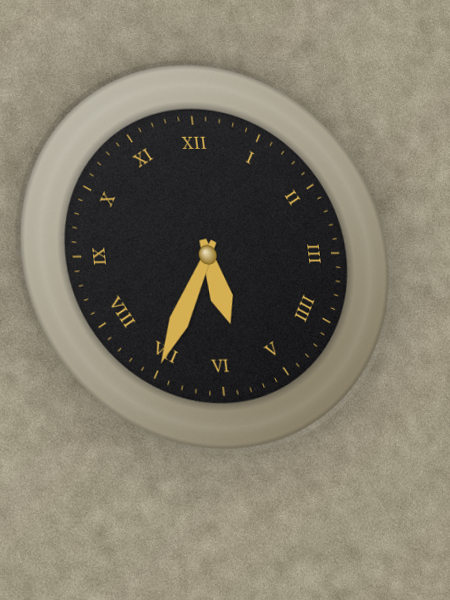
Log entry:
h=5 m=35
